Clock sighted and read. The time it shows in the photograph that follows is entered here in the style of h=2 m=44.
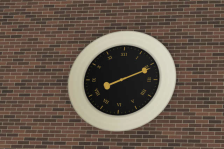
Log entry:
h=8 m=11
